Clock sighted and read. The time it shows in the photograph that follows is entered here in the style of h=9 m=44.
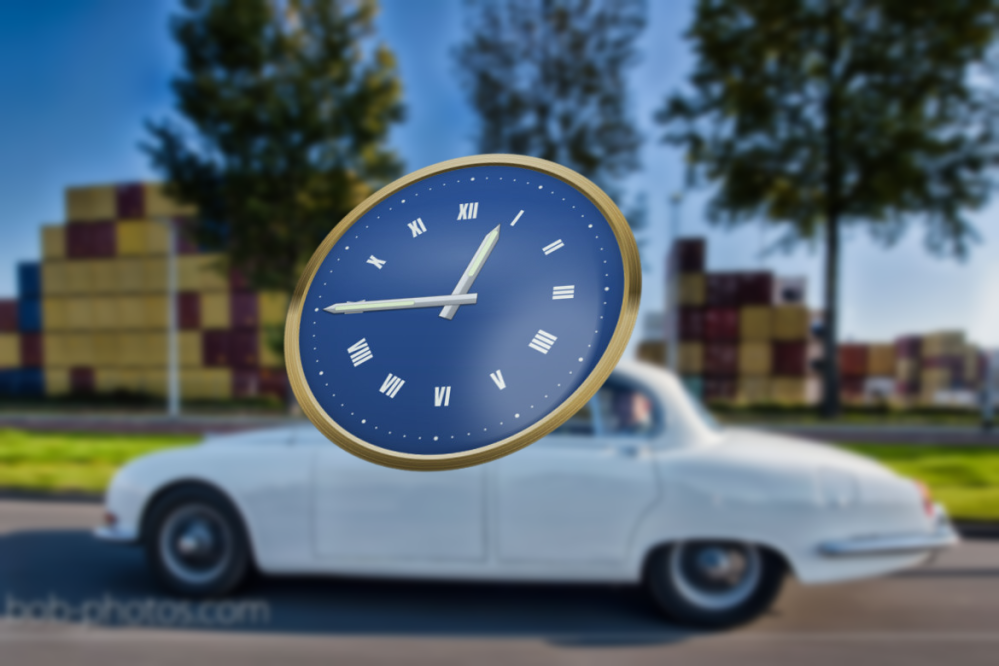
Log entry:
h=12 m=45
